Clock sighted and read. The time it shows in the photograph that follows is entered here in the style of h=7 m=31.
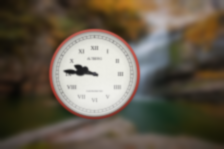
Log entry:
h=9 m=46
